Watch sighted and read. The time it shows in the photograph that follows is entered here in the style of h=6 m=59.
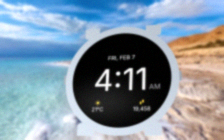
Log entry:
h=4 m=11
